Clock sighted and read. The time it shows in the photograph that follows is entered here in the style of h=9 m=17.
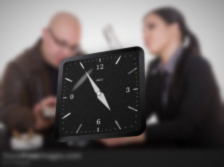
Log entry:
h=4 m=55
